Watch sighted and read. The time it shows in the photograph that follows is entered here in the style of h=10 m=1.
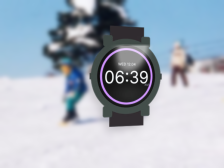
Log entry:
h=6 m=39
